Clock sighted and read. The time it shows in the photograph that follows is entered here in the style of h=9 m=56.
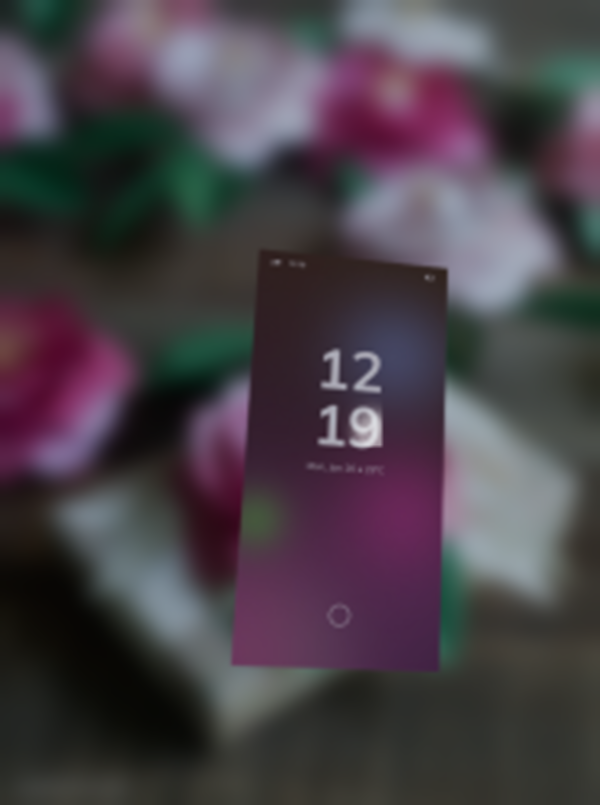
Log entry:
h=12 m=19
